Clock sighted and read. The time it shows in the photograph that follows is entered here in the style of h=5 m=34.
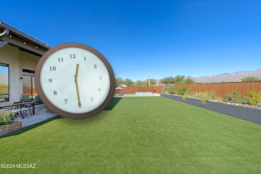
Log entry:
h=12 m=30
